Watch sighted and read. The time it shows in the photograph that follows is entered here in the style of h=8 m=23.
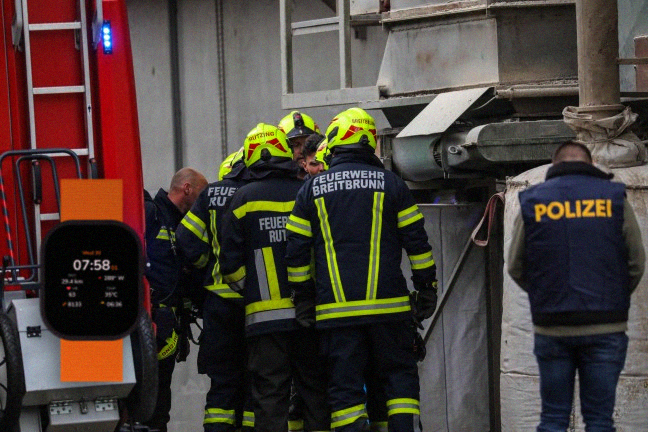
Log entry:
h=7 m=58
